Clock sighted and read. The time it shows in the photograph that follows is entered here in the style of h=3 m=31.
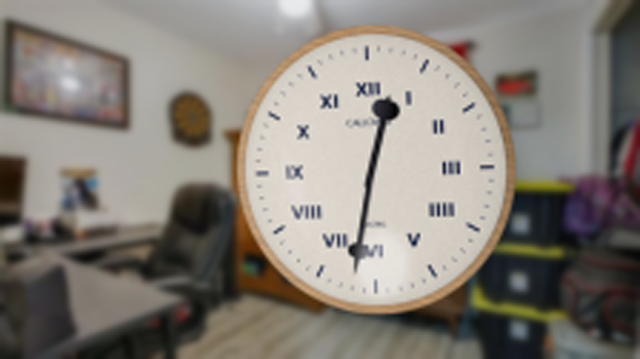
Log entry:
h=12 m=32
